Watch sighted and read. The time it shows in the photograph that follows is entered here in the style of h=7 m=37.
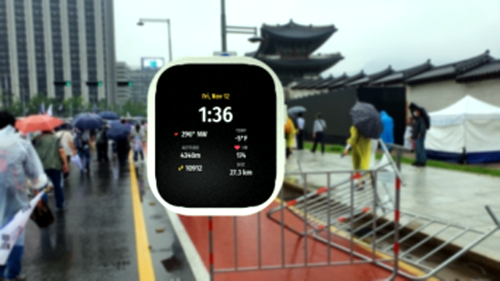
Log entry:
h=1 m=36
